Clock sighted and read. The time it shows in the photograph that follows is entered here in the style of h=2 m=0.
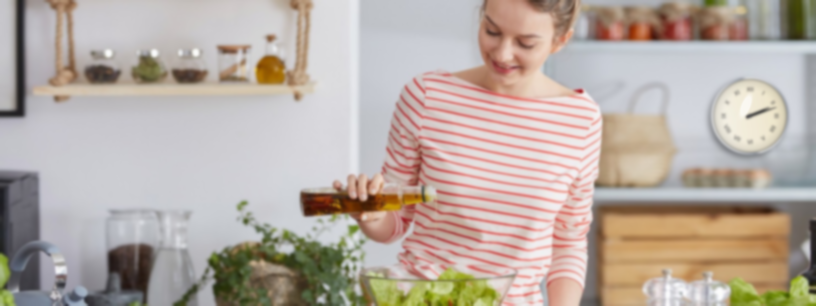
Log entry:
h=2 m=12
